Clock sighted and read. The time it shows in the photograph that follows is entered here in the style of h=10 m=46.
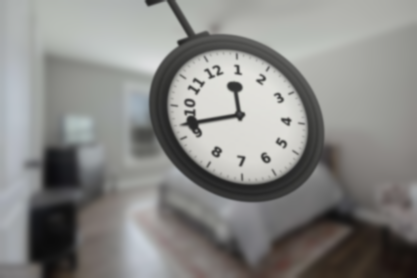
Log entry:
h=12 m=47
